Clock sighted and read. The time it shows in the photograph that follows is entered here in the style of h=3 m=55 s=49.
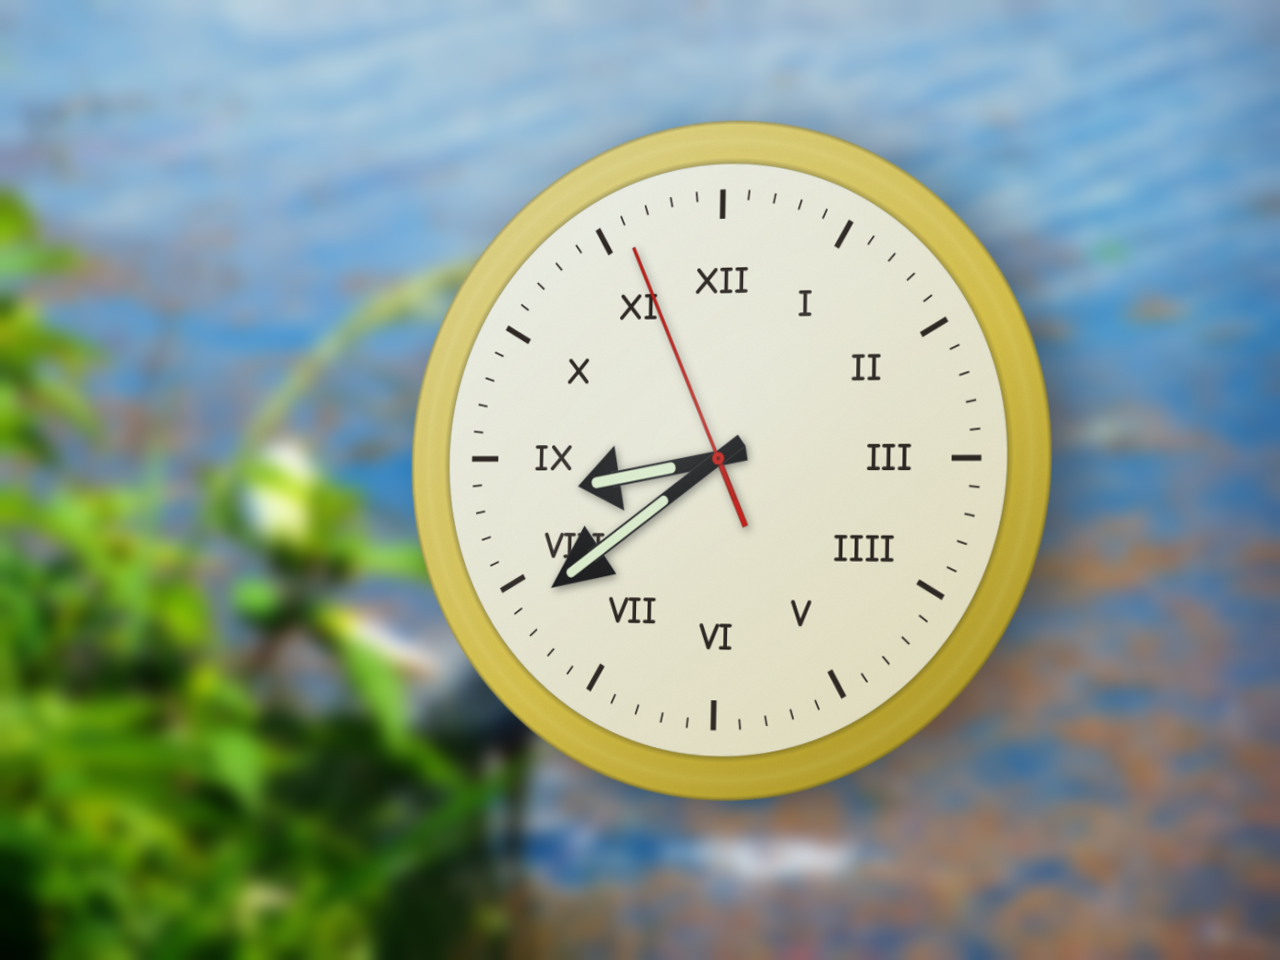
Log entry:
h=8 m=38 s=56
